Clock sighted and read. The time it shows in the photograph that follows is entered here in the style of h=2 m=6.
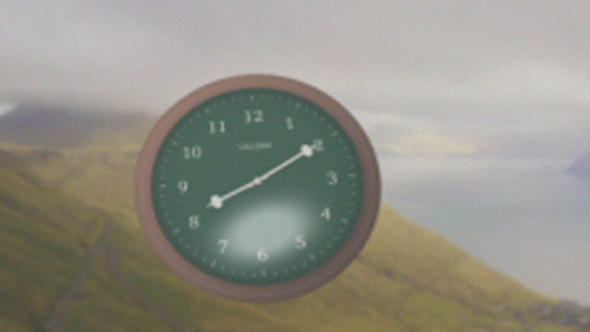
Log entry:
h=8 m=10
